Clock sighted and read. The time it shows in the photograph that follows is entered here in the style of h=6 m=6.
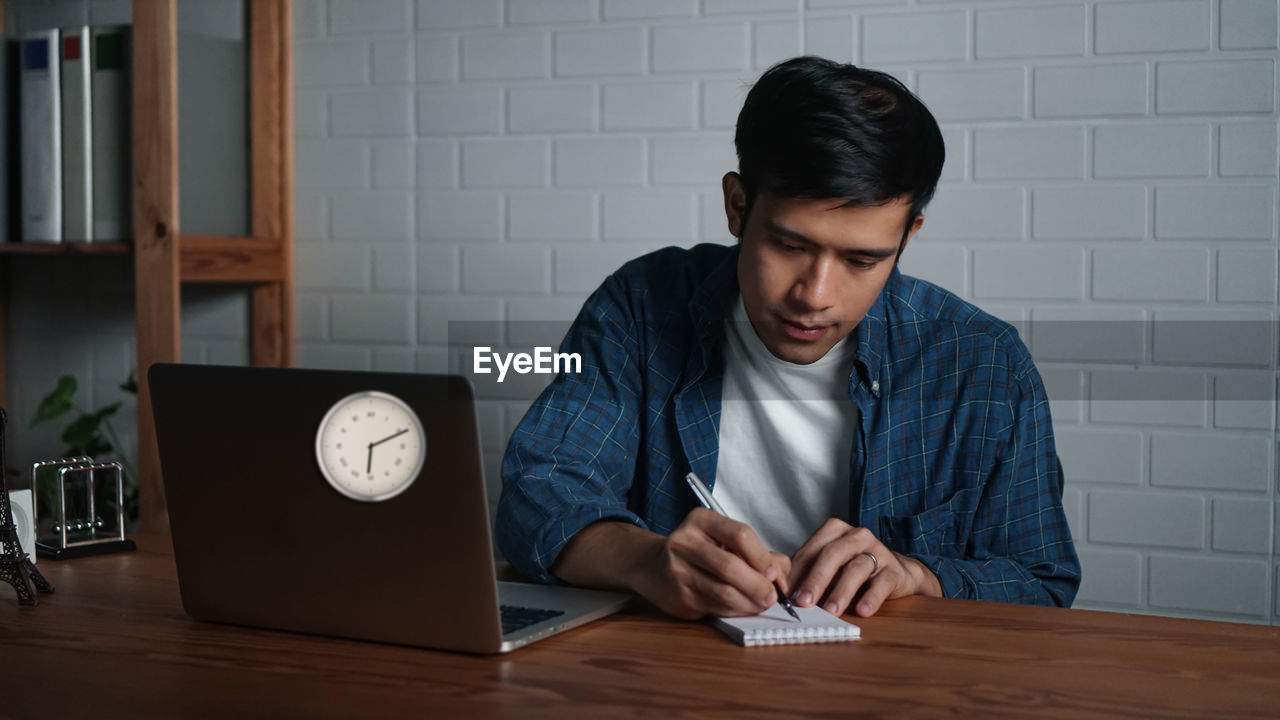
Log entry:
h=6 m=11
